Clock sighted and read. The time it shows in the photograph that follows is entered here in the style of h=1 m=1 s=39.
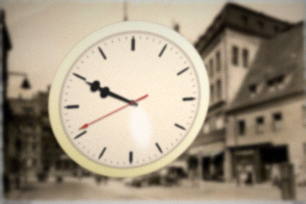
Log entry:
h=9 m=49 s=41
